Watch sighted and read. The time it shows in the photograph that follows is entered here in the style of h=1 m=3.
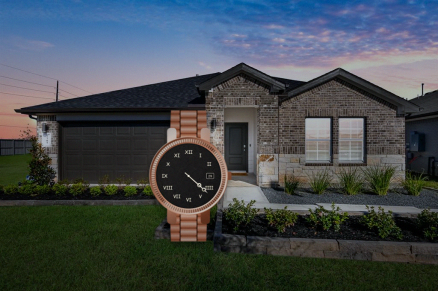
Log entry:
h=4 m=22
